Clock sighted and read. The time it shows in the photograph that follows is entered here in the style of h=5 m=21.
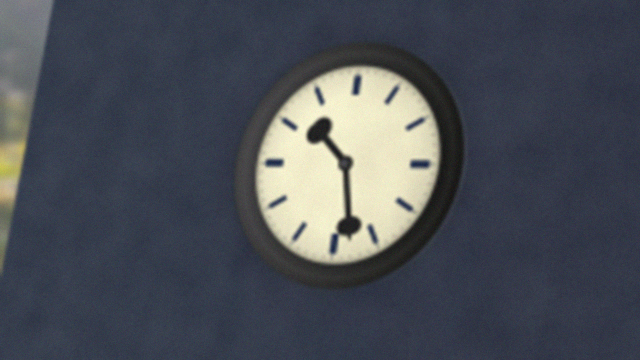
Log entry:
h=10 m=28
